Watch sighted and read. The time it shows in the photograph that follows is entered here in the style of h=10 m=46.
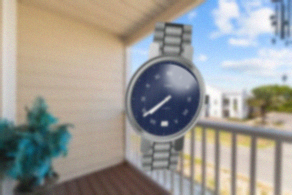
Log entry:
h=7 m=39
